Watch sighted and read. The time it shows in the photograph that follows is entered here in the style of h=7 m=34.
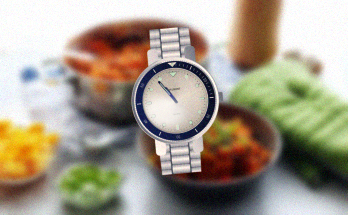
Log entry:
h=10 m=54
